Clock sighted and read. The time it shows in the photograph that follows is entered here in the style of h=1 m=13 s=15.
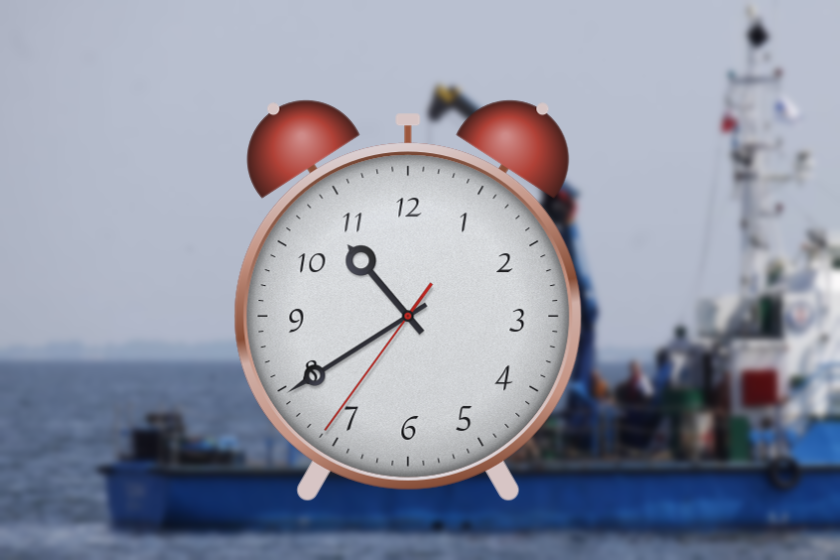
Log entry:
h=10 m=39 s=36
